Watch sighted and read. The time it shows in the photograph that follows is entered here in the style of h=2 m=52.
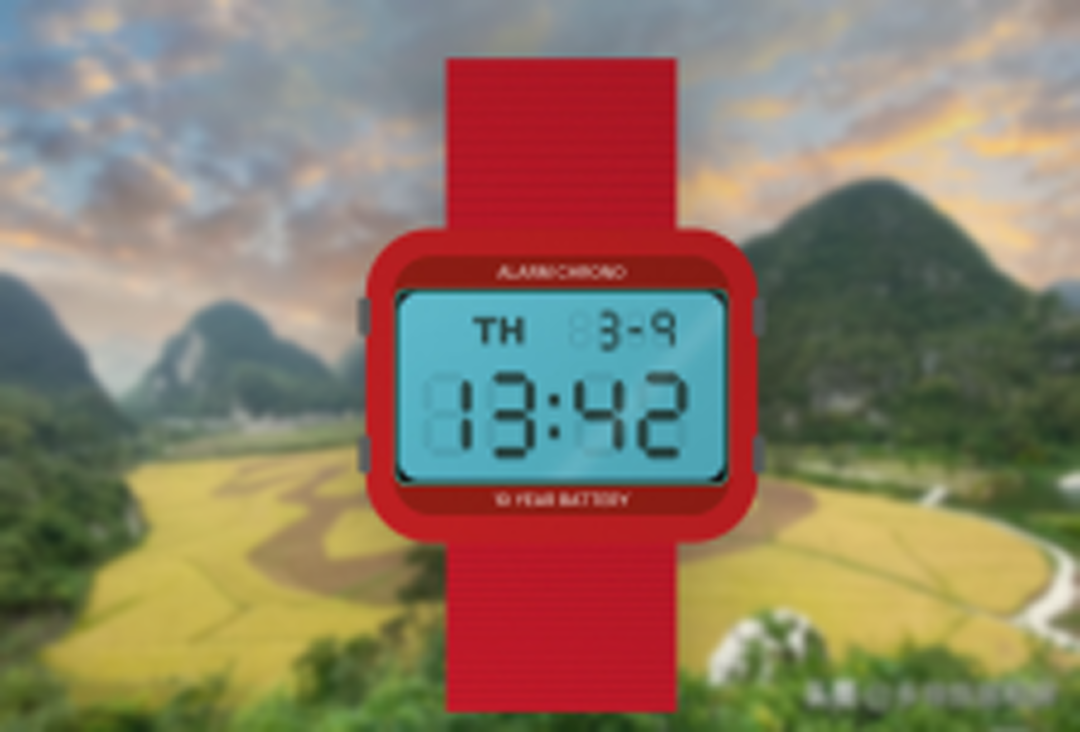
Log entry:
h=13 m=42
